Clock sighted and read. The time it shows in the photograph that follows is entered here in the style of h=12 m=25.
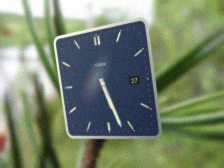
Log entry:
h=5 m=27
